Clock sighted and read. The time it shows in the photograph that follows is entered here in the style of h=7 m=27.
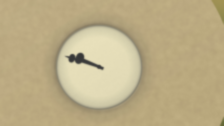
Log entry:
h=9 m=48
